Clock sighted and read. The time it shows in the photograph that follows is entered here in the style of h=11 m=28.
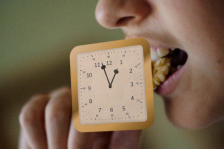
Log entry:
h=12 m=57
